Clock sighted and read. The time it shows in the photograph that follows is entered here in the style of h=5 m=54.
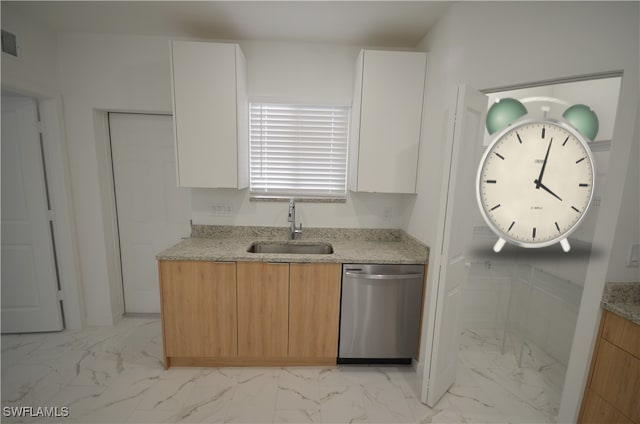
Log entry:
h=4 m=2
